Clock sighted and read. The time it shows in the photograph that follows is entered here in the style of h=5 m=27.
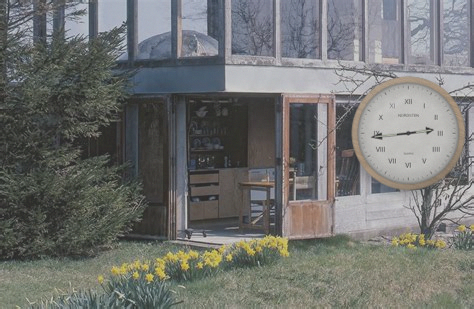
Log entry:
h=2 m=44
